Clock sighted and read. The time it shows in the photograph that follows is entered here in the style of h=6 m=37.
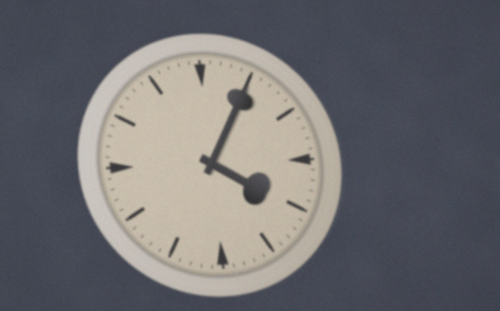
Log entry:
h=4 m=5
